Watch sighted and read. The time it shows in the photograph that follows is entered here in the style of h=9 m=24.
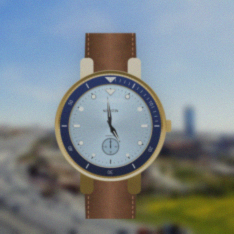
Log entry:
h=4 m=59
